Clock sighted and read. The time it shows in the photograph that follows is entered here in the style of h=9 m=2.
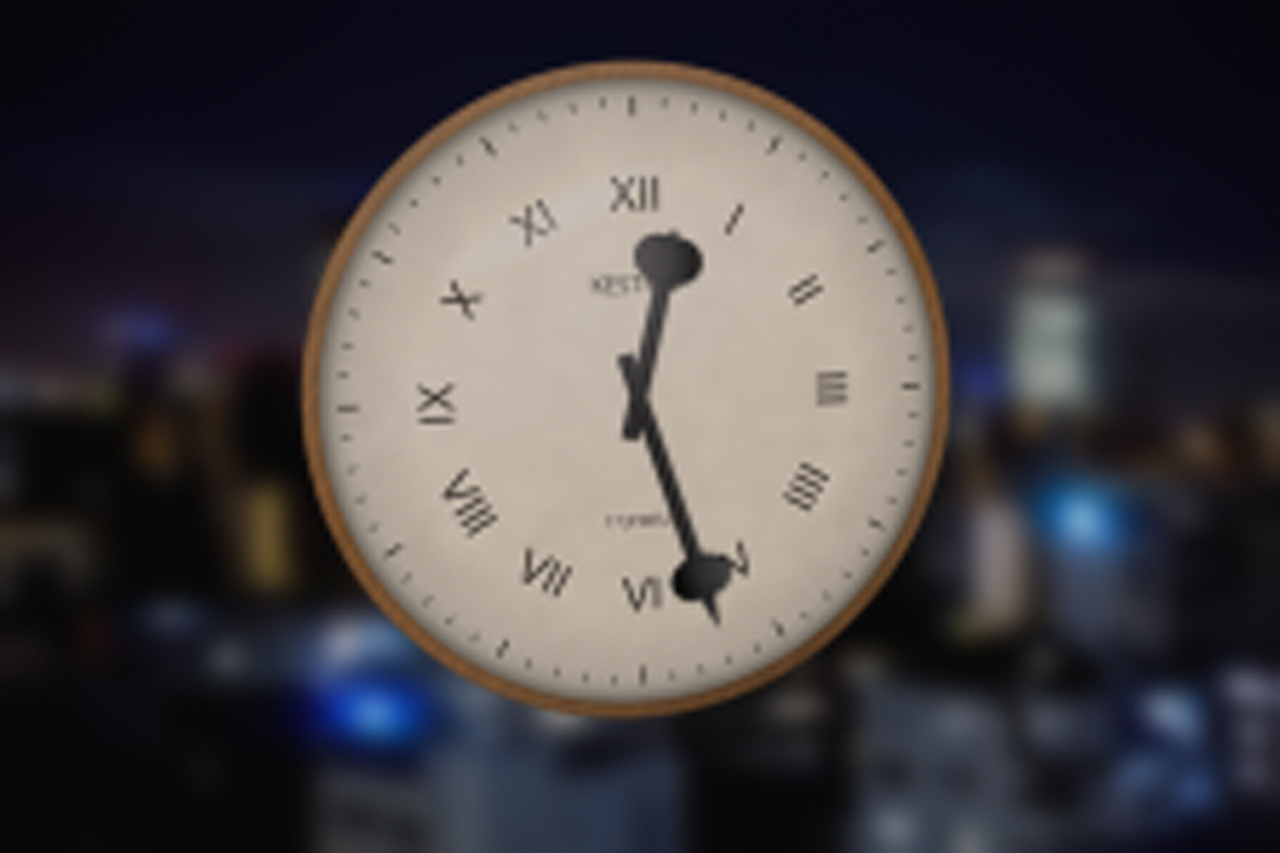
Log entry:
h=12 m=27
